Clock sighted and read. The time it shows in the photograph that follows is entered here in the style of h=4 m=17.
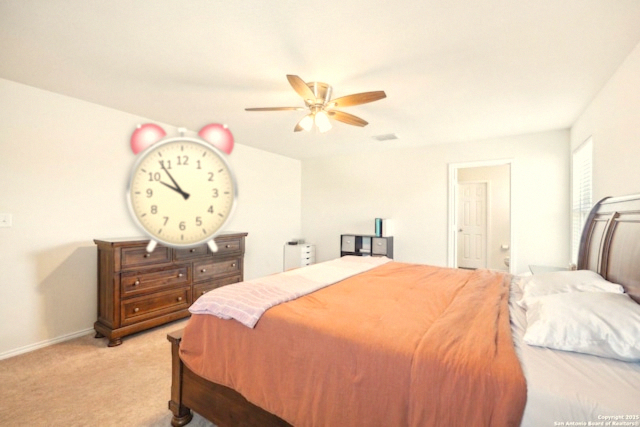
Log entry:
h=9 m=54
